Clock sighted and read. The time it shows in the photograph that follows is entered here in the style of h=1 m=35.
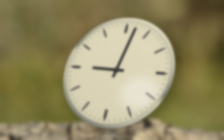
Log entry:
h=9 m=2
